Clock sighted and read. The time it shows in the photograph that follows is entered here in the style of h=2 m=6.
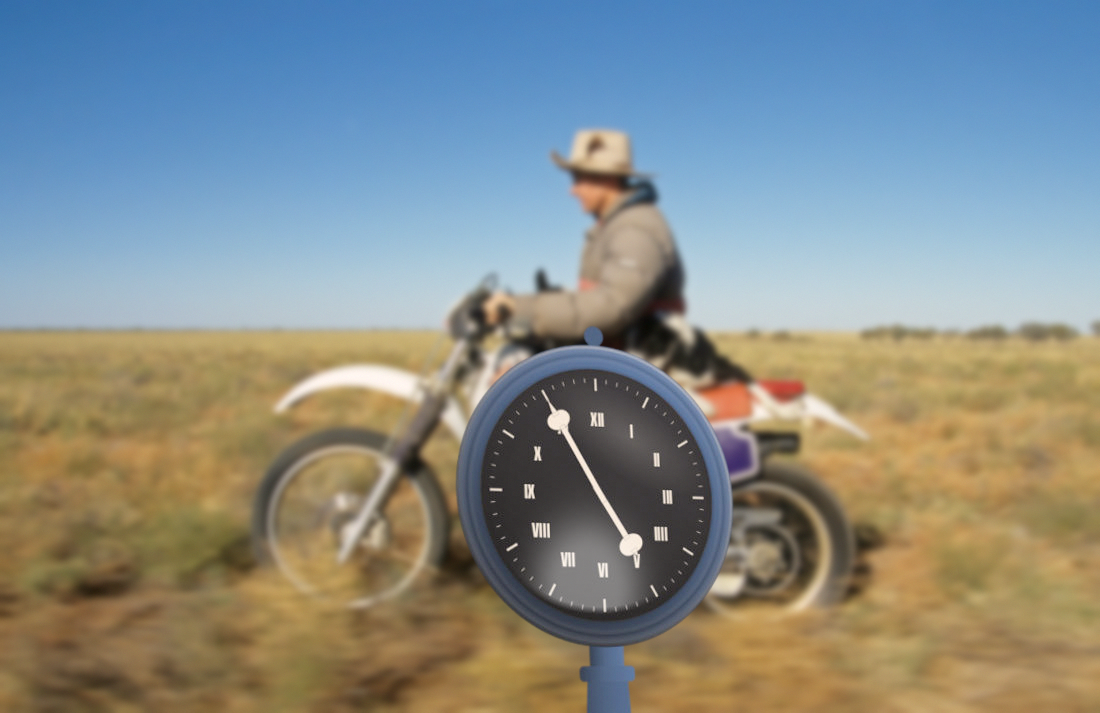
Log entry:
h=4 m=55
